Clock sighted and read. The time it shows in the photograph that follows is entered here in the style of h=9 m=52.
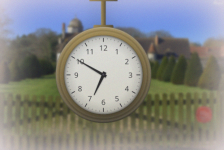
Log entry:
h=6 m=50
